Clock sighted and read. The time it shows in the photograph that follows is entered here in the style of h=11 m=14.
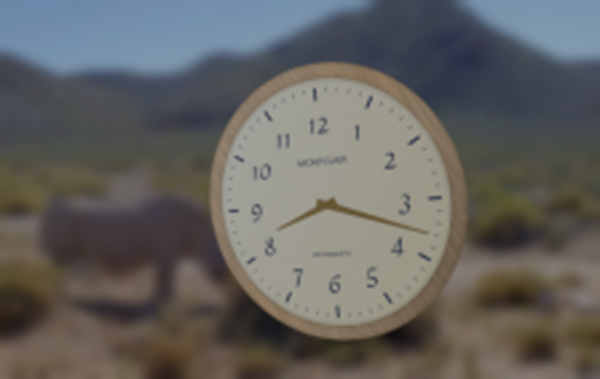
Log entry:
h=8 m=18
